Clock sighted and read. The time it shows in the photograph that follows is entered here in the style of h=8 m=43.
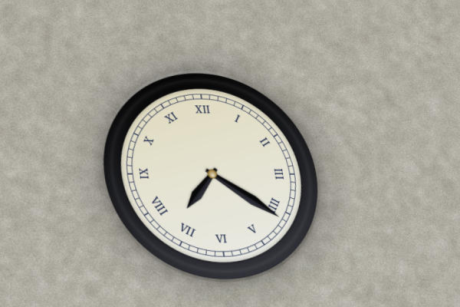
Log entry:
h=7 m=21
